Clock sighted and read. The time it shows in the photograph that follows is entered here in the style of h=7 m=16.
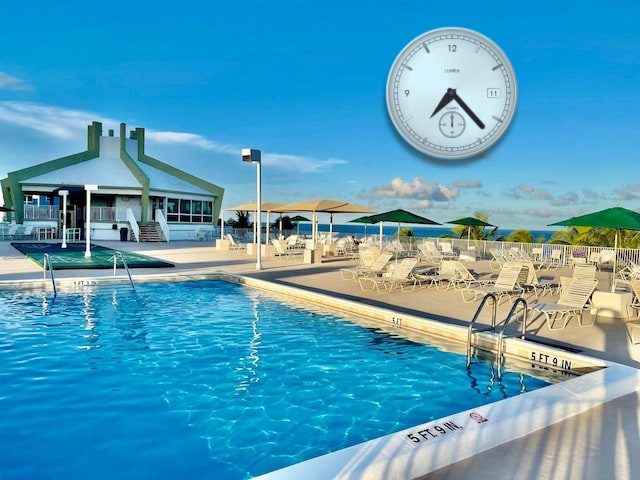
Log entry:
h=7 m=23
